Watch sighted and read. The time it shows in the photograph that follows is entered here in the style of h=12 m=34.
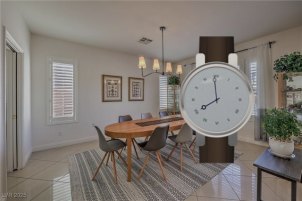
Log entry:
h=7 m=59
